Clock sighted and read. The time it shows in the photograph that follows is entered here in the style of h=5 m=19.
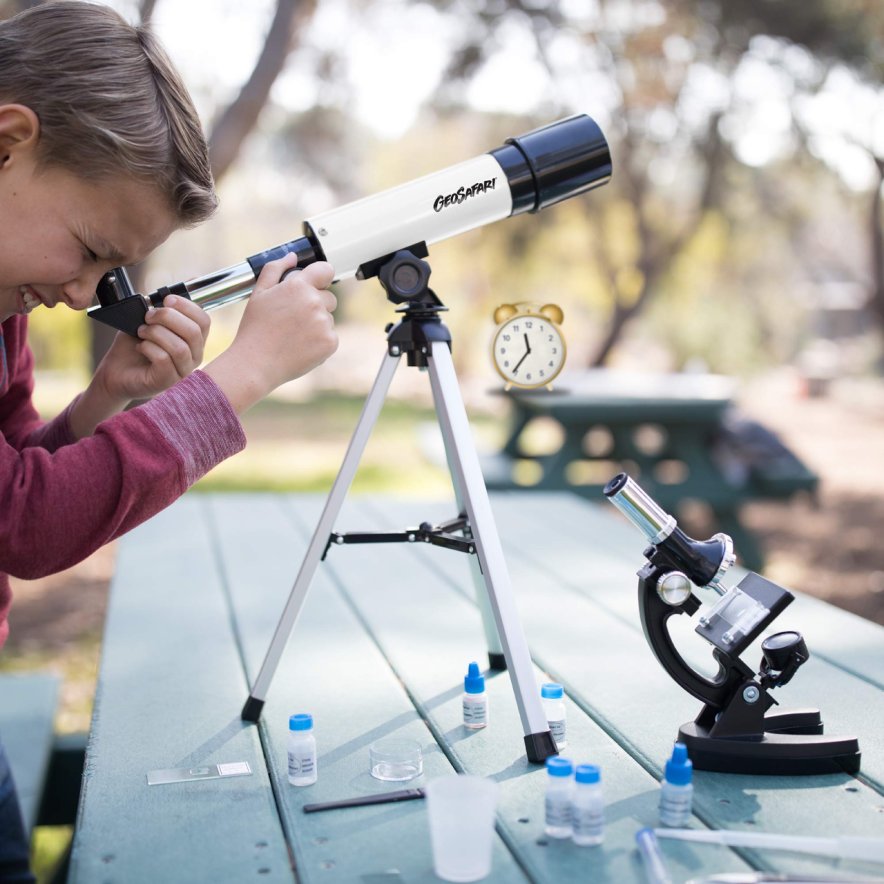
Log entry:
h=11 m=36
